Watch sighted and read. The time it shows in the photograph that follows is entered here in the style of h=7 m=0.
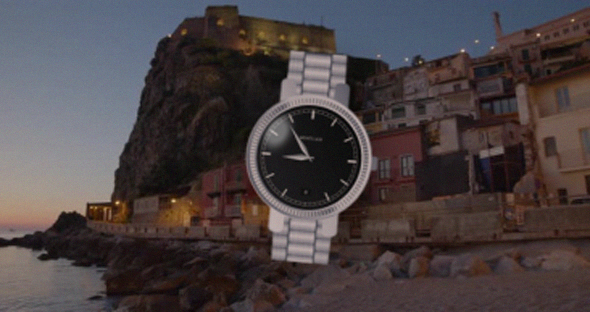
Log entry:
h=8 m=54
